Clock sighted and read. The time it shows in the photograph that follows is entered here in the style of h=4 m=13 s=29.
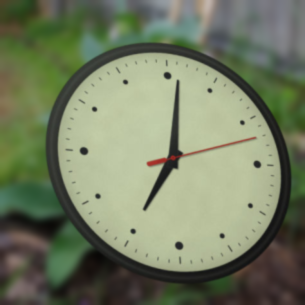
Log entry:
h=7 m=1 s=12
